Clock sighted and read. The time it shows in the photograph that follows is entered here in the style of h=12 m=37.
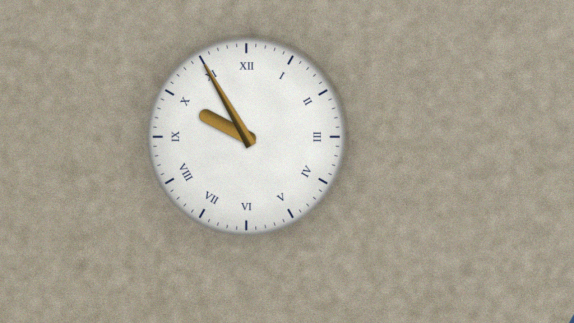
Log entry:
h=9 m=55
